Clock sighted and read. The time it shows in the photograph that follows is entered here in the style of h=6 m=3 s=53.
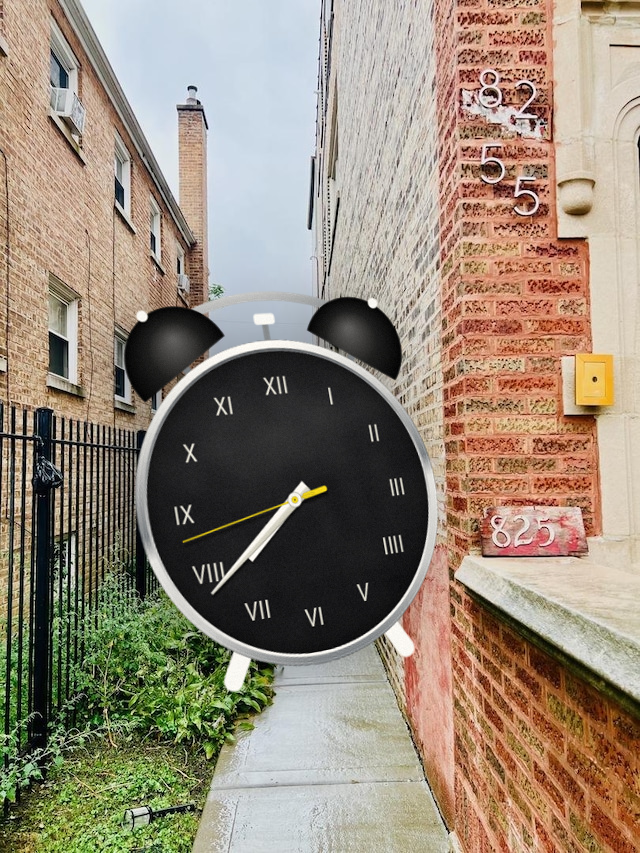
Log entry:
h=7 m=38 s=43
